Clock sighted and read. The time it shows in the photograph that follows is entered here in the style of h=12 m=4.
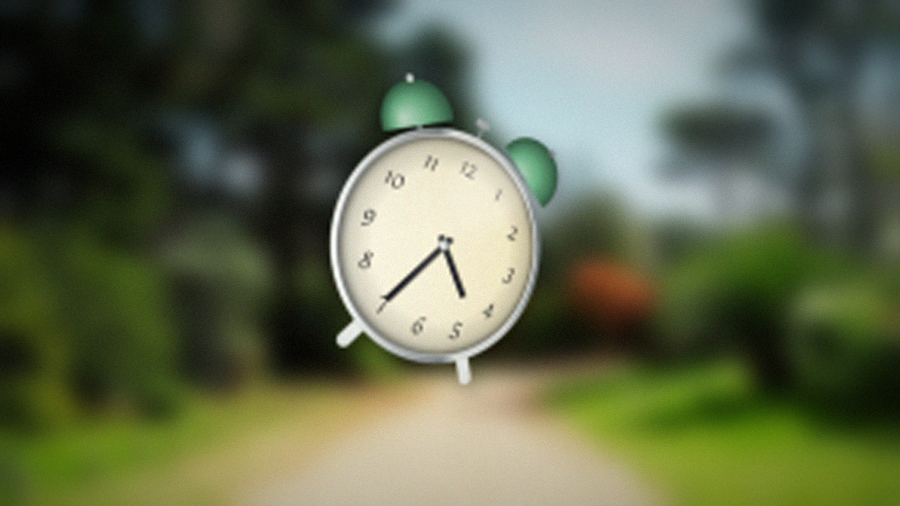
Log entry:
h=4 m=35
